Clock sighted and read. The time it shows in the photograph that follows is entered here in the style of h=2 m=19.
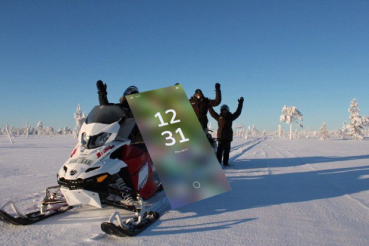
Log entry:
h=12 m=31
